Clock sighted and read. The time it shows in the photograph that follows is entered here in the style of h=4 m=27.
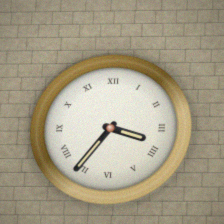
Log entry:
h=3 m=36
